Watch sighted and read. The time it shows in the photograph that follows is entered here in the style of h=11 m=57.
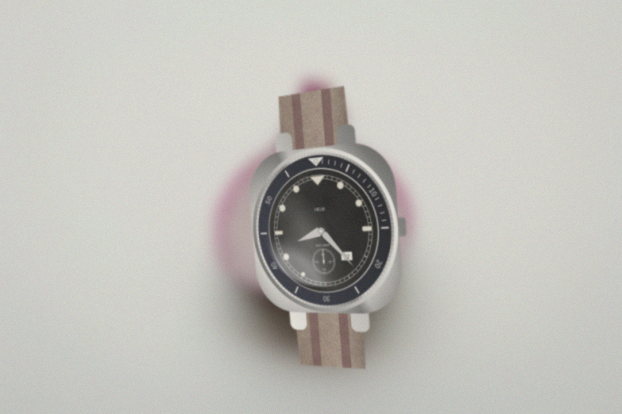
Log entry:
h=8 m=23
